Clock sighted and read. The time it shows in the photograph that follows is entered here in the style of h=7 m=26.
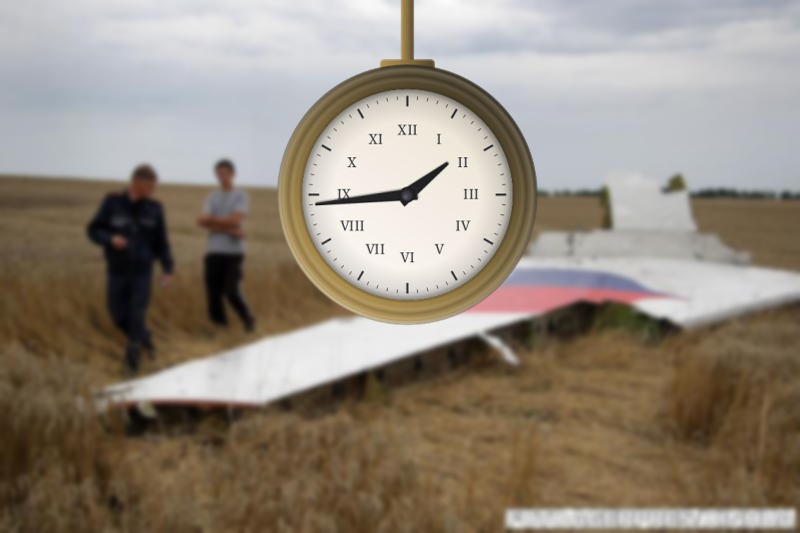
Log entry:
h=1 m=44
